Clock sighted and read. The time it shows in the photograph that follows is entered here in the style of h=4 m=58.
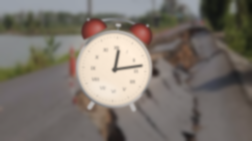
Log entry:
h=12 m=13
